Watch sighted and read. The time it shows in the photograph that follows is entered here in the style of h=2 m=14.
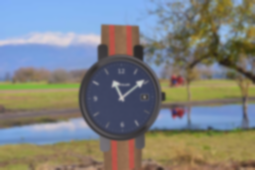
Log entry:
h=11 m=9
